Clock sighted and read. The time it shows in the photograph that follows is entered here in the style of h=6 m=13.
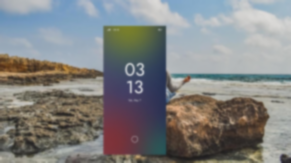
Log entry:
h=3 m=13
